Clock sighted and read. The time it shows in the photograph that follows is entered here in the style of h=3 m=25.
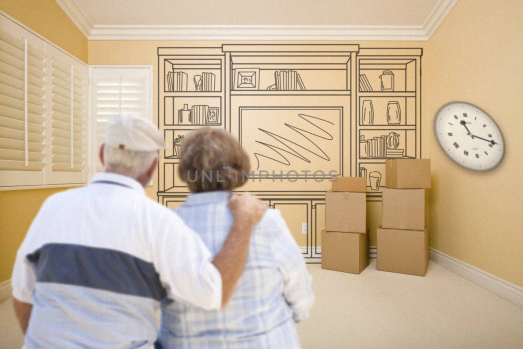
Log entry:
h=11 m=18
